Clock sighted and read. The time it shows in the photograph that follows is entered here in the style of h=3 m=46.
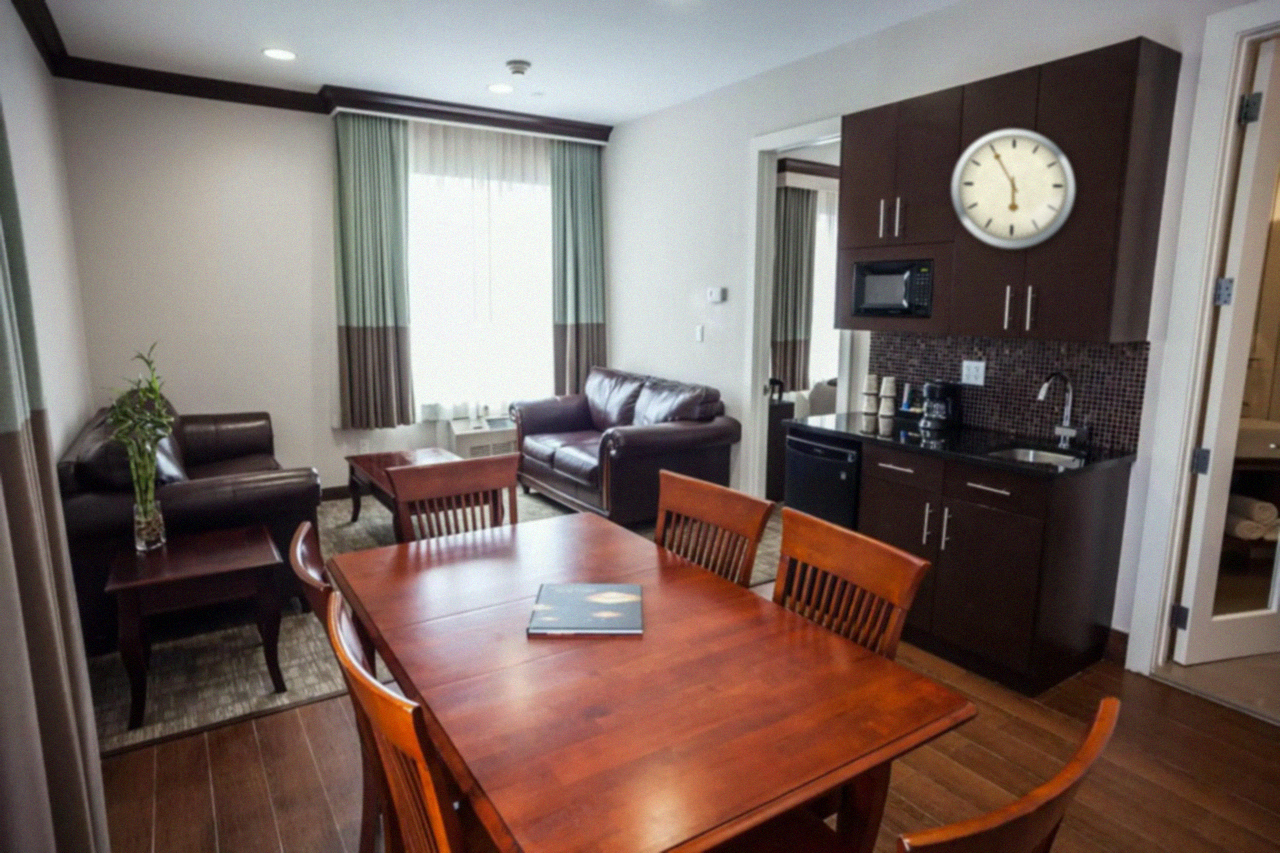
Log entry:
h=5 m=55
